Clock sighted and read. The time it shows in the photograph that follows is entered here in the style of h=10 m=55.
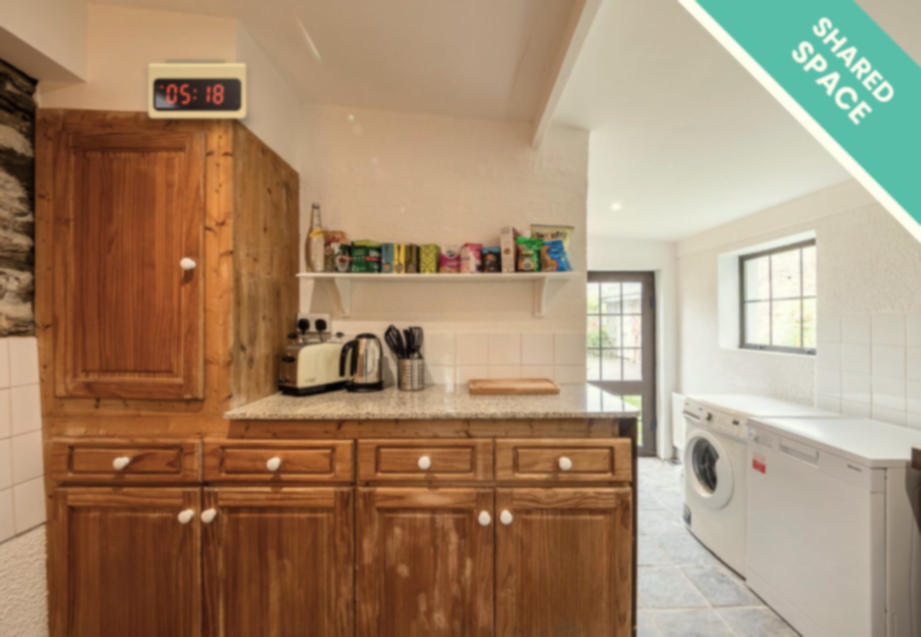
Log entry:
h=5 m=18
